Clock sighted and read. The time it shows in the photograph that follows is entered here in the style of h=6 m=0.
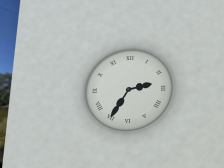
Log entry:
h=2 m=35
